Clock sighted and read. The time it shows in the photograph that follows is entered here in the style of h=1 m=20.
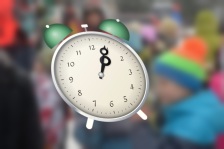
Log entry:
h=1 m=4
